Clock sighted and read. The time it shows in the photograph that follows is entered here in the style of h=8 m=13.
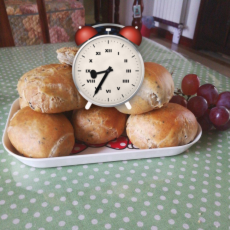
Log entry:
h=8 m=35
